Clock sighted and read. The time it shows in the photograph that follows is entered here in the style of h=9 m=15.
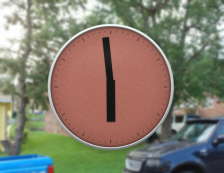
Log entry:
h=5 m=59
